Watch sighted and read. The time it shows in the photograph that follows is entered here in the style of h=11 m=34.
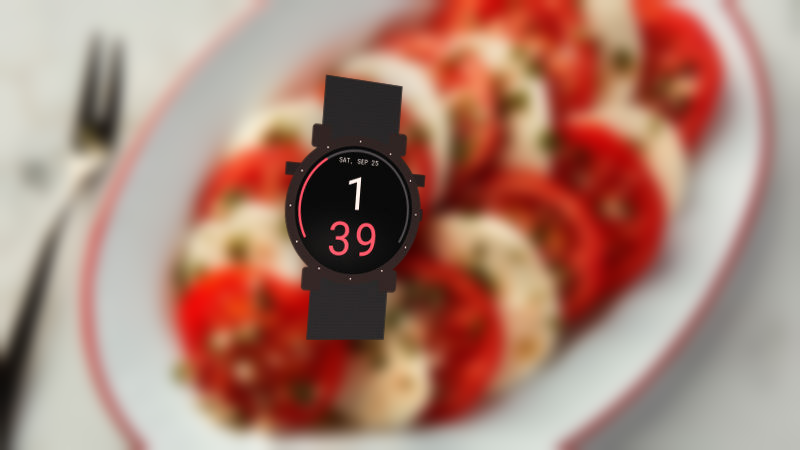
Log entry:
h=1 m=39
